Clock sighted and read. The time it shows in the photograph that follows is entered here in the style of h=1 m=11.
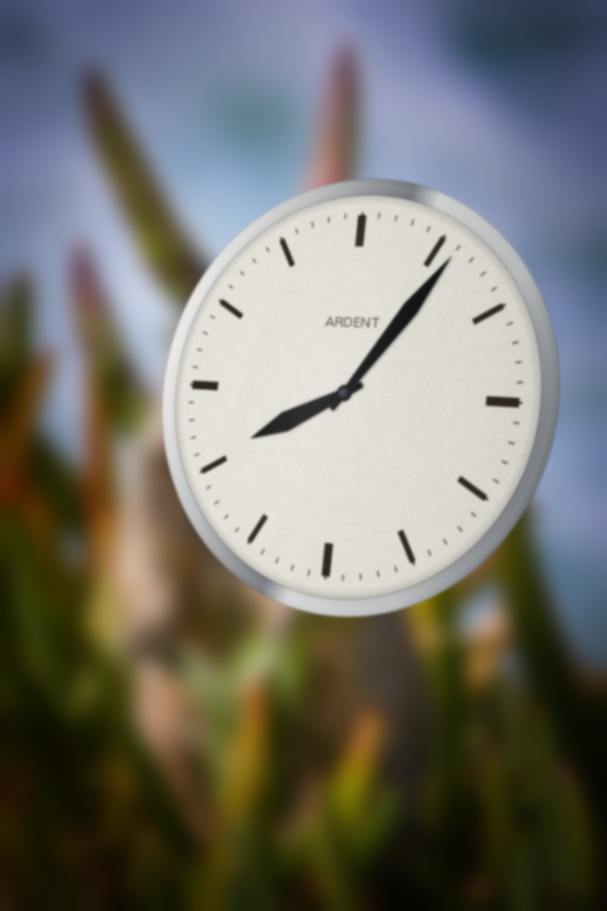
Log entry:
h=8 m=6
